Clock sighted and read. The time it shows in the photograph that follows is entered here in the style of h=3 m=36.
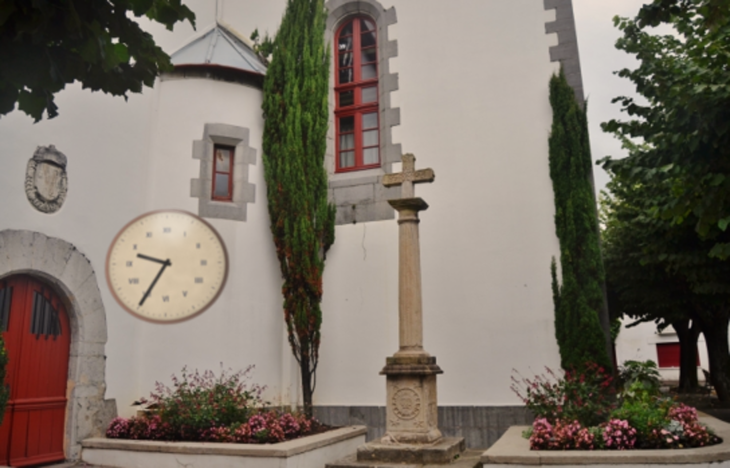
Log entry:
h=9 m=35
